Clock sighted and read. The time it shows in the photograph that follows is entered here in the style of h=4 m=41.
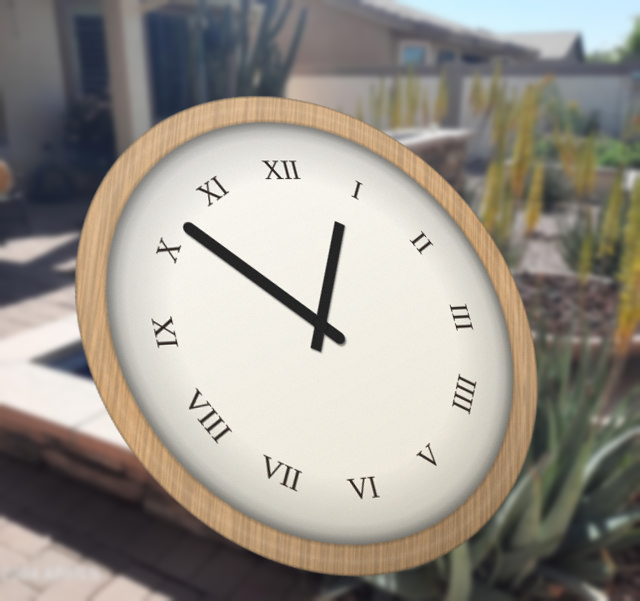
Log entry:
h=12 m=52
